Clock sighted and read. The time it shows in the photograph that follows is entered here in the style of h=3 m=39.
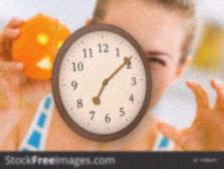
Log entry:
h=7 m=9
